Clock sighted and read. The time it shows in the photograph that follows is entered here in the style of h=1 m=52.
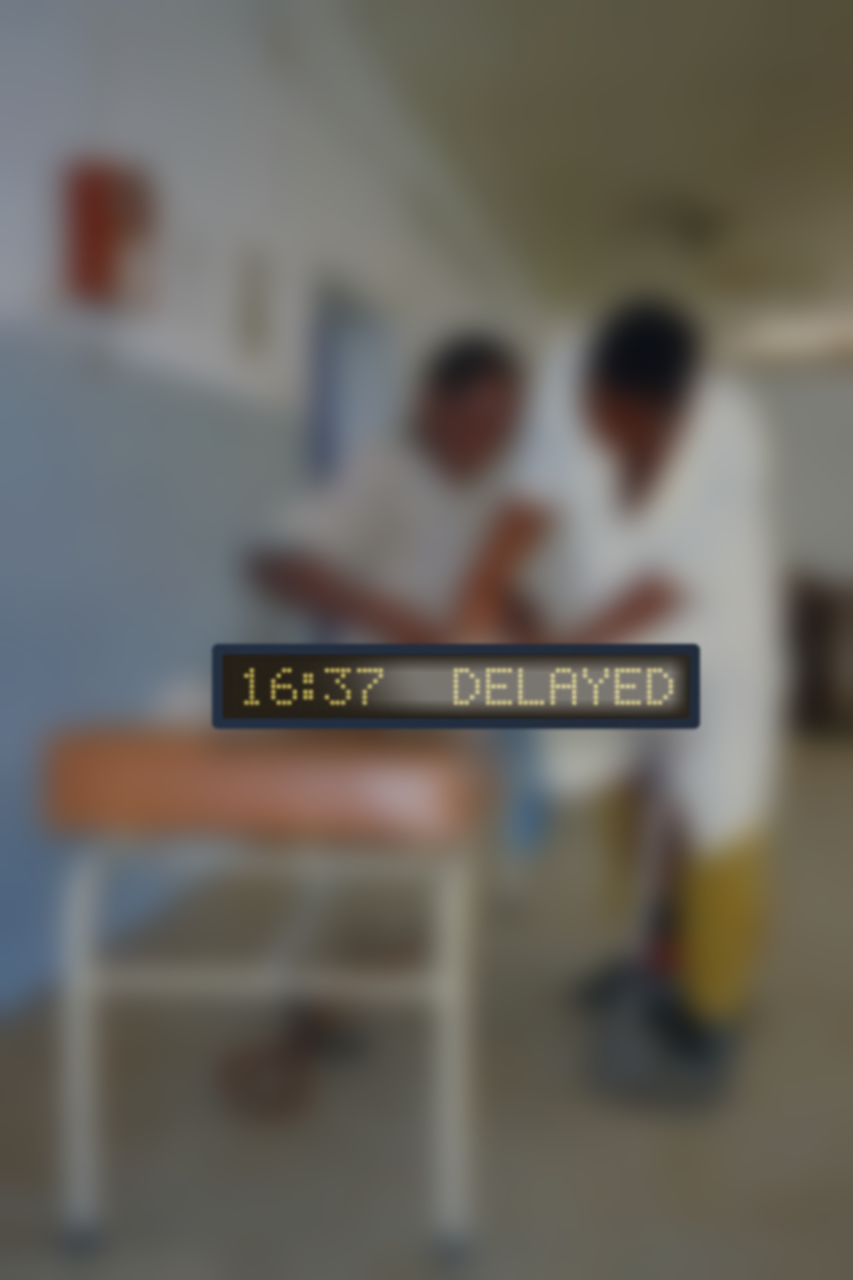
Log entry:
h=16 m=37
